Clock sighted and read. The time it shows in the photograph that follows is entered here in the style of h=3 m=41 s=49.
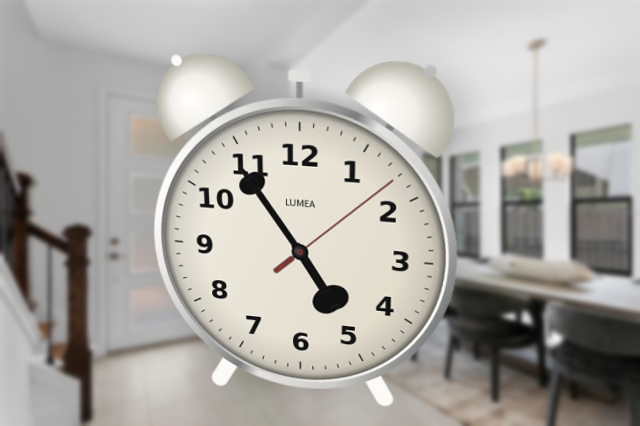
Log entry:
h=4 m=54 s=8
